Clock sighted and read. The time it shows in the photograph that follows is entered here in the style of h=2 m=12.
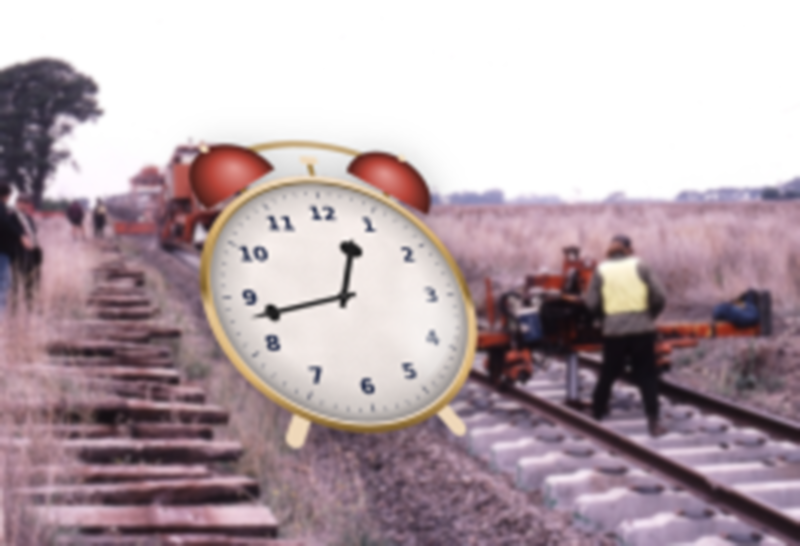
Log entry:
h=12 m=43
